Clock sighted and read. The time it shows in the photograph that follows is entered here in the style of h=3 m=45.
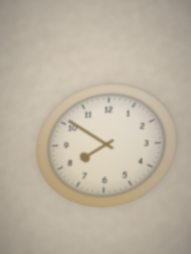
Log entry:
h=7 m=51
